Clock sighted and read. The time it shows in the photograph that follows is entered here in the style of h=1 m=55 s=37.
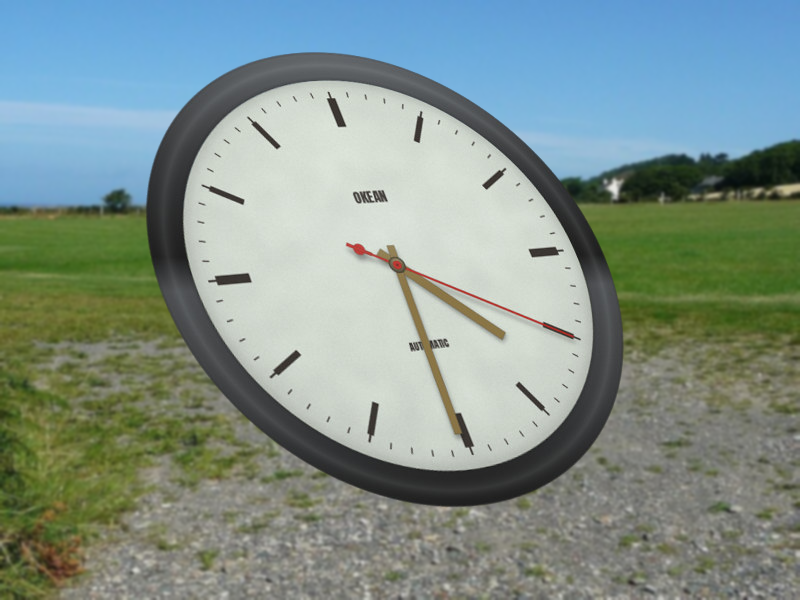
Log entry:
h=4 m=30 s=20
